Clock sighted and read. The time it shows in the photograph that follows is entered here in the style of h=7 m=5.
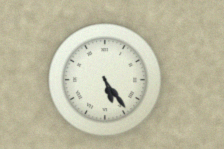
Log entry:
h=5 m=24
